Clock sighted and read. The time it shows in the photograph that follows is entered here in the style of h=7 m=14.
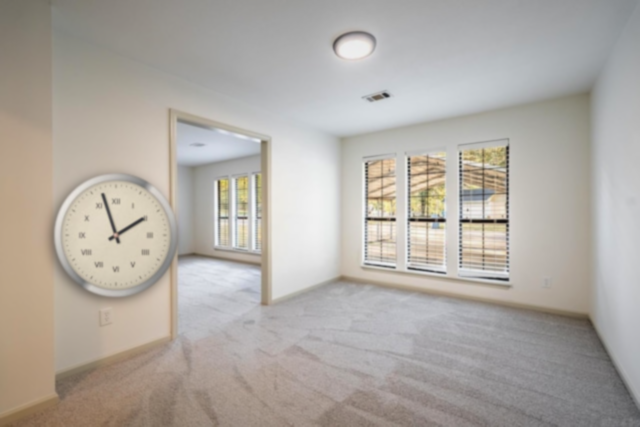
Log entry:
h=1 m=57
